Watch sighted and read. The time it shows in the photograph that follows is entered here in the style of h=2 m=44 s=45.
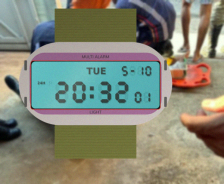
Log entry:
h=20 m=32 s=1
